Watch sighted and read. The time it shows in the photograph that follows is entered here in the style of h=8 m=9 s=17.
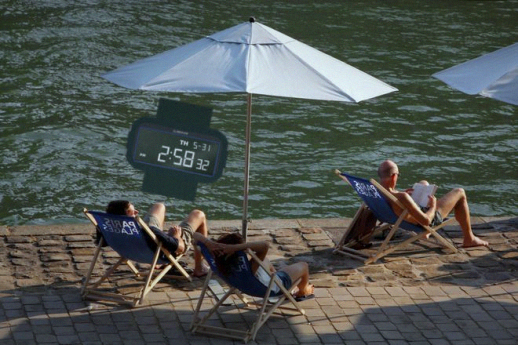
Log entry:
h=2 m=58 s=32
